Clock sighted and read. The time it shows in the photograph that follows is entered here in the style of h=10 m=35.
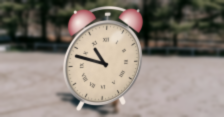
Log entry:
h=10 m=48
